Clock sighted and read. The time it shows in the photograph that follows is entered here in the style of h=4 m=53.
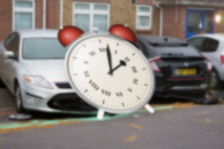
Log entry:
h=2 m=2
